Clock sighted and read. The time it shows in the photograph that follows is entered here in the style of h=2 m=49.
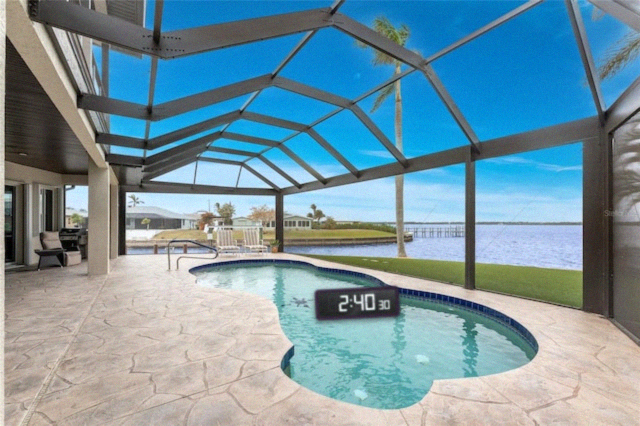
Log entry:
h=2 m=40
